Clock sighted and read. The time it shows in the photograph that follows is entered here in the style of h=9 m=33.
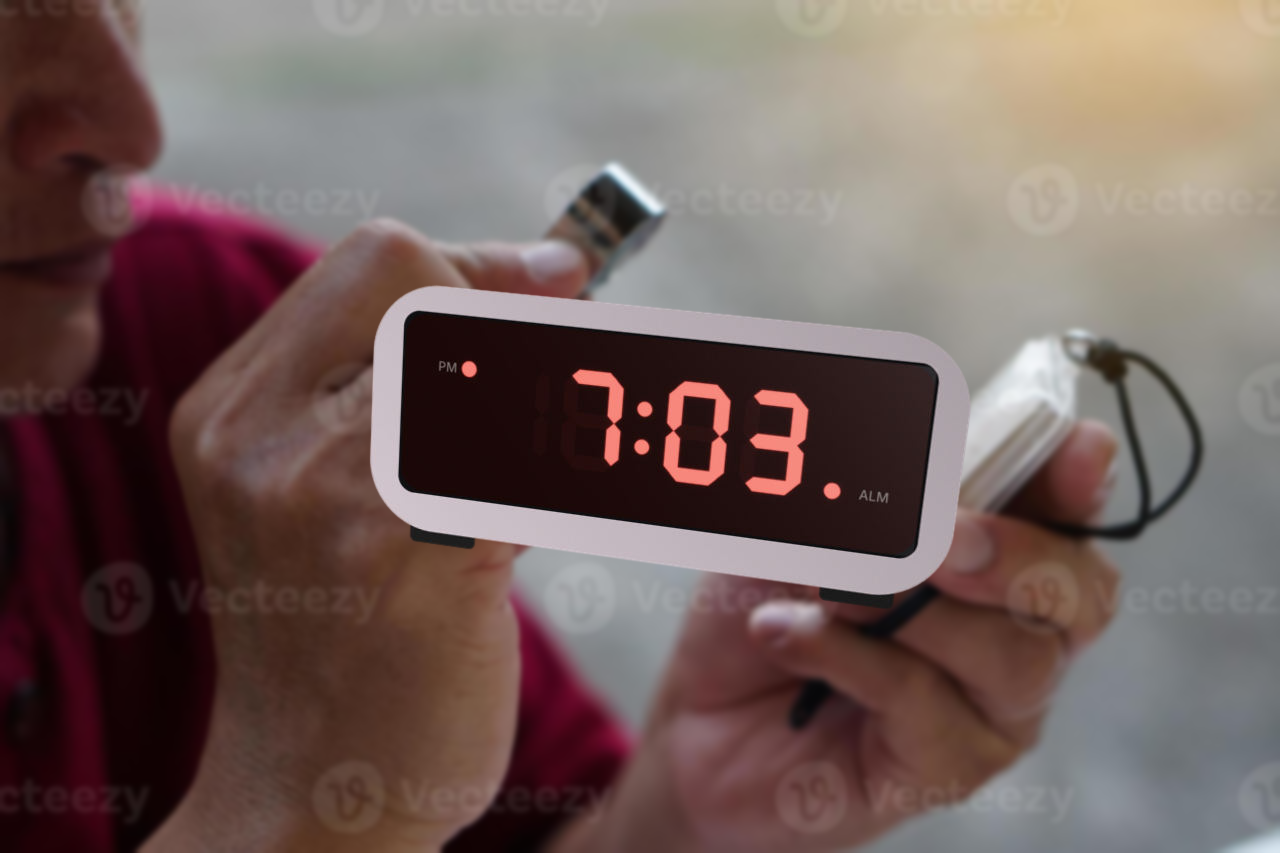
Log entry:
h=7 m=3
